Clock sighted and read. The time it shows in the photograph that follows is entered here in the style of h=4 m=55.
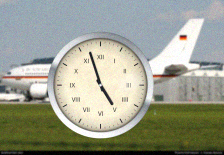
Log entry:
h=4 m=57
